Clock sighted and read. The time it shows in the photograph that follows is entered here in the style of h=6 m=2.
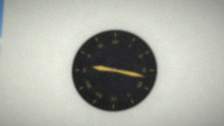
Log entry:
h=9 m=17
